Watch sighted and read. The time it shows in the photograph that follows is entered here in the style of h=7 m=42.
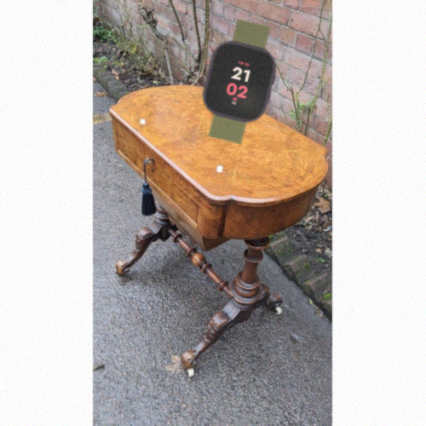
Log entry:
h=21 m=2
